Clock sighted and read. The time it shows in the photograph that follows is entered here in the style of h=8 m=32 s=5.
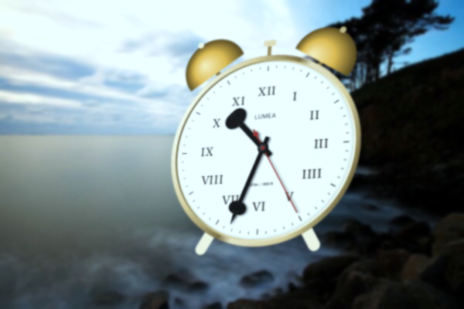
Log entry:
h=10 m=33 s=25
